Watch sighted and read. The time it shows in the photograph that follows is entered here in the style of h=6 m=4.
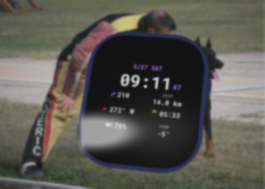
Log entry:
h=9 m=11
